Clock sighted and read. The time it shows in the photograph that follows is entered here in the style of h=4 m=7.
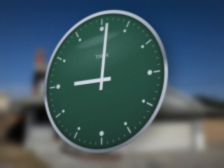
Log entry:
h=9 m=1
